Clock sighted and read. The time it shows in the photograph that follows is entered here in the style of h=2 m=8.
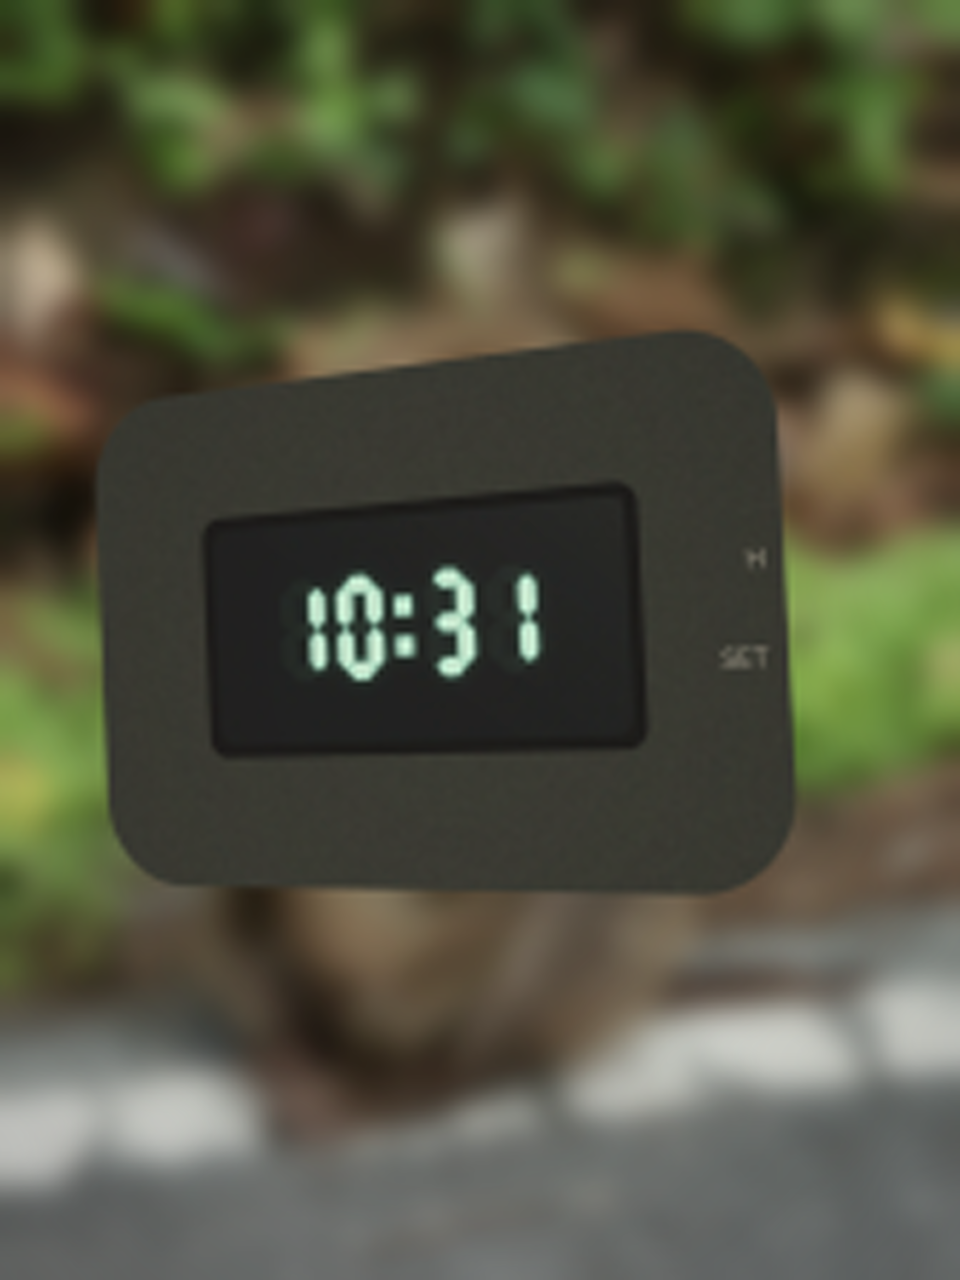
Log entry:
h=10 m=31
